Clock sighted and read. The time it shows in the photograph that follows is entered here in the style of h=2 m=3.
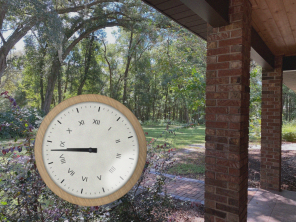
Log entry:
h=8 m=43
